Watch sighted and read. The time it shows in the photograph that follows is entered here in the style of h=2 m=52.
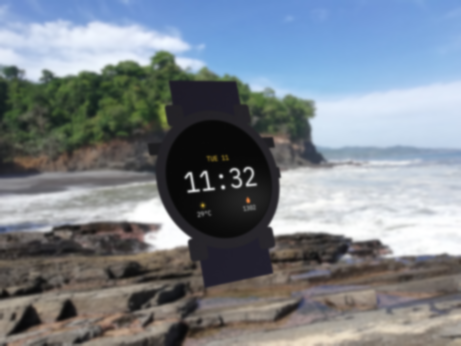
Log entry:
h=11 m=32
